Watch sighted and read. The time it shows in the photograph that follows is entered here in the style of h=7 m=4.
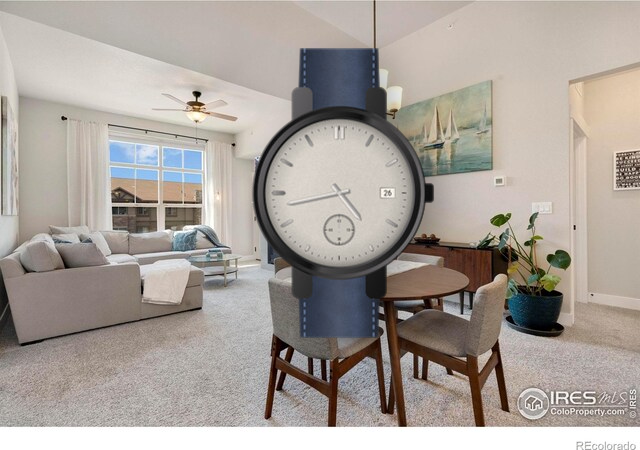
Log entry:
h=4 m=43
